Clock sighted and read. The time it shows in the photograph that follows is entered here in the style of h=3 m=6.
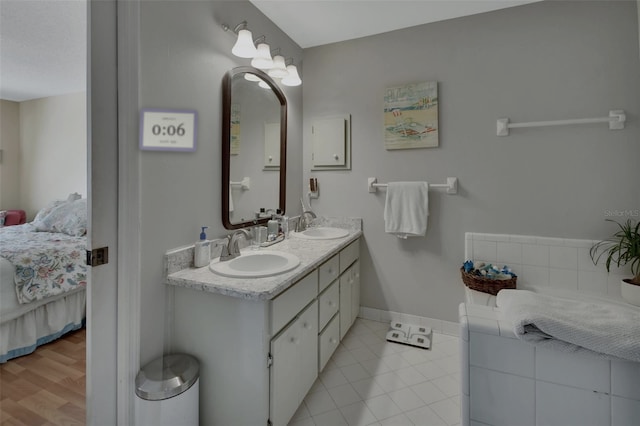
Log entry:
h=0 m=6
